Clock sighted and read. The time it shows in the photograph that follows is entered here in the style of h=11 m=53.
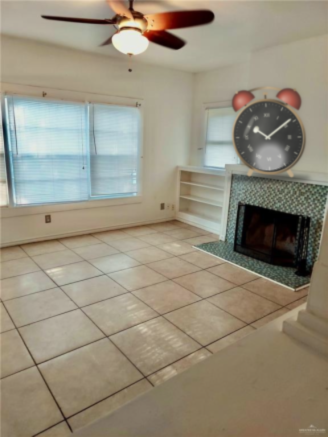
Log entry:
h=10 m=9
